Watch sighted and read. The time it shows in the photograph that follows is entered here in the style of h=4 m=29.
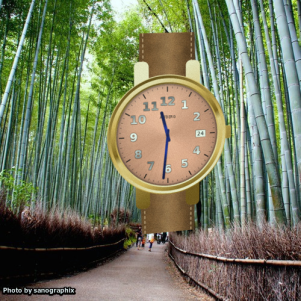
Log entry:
h=11 m=31
